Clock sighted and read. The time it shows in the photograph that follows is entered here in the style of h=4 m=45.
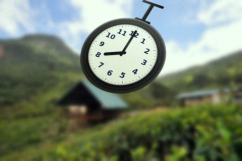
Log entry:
h=8 m=0
